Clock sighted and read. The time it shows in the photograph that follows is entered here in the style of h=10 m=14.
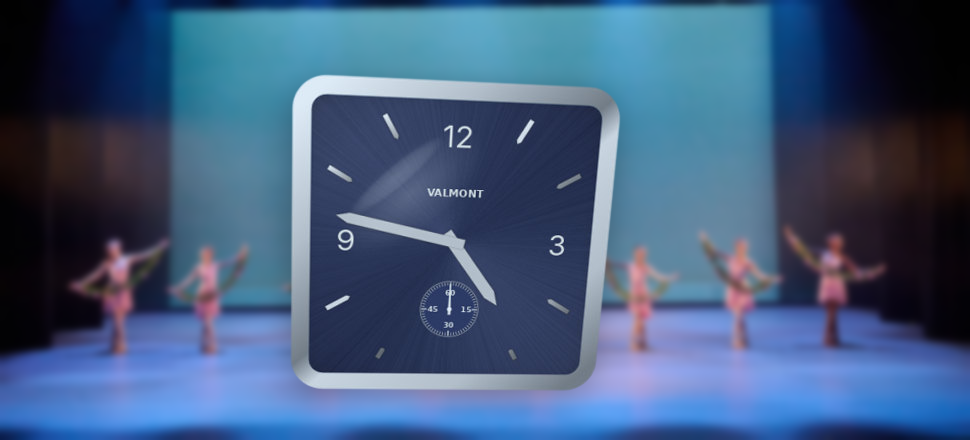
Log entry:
h=4 m=47
